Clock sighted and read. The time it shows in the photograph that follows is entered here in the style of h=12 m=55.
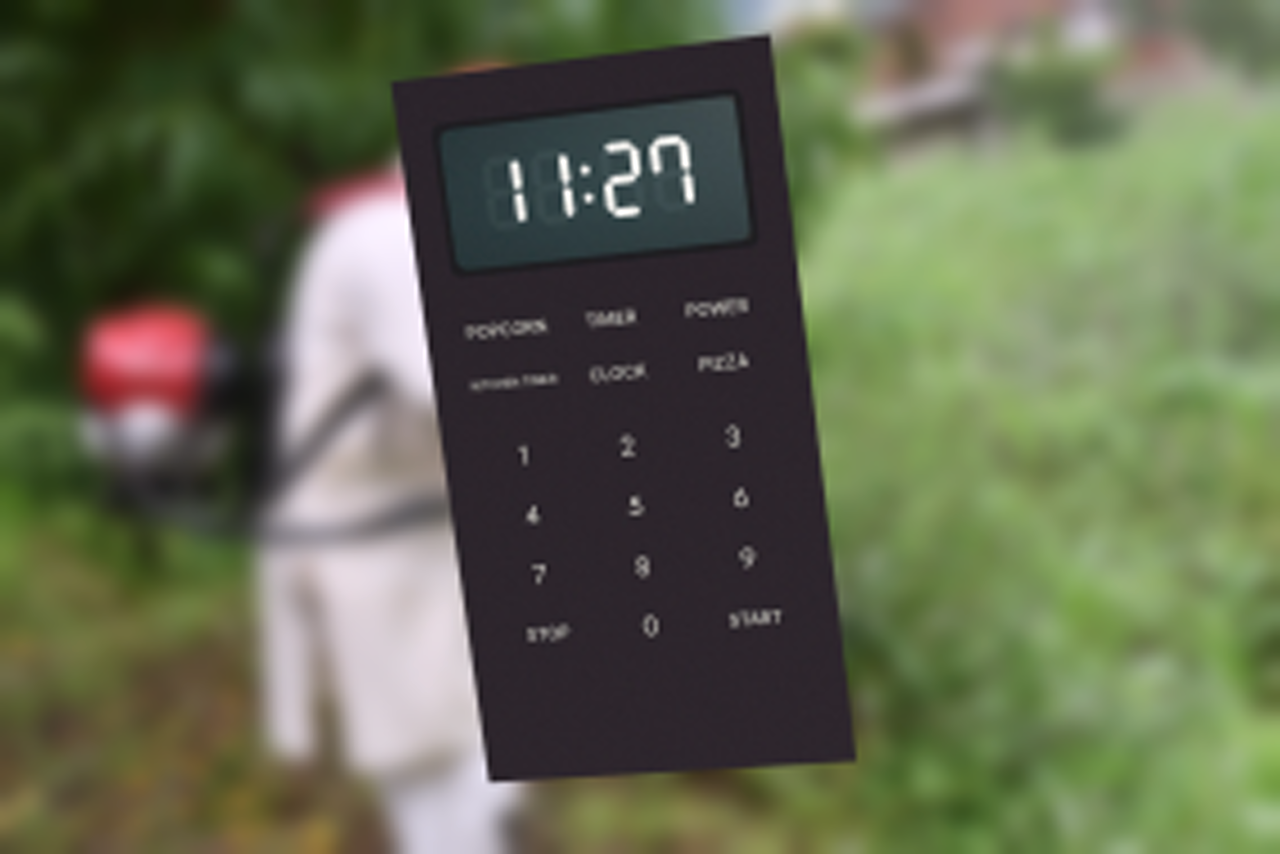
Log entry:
h=11 m=27
